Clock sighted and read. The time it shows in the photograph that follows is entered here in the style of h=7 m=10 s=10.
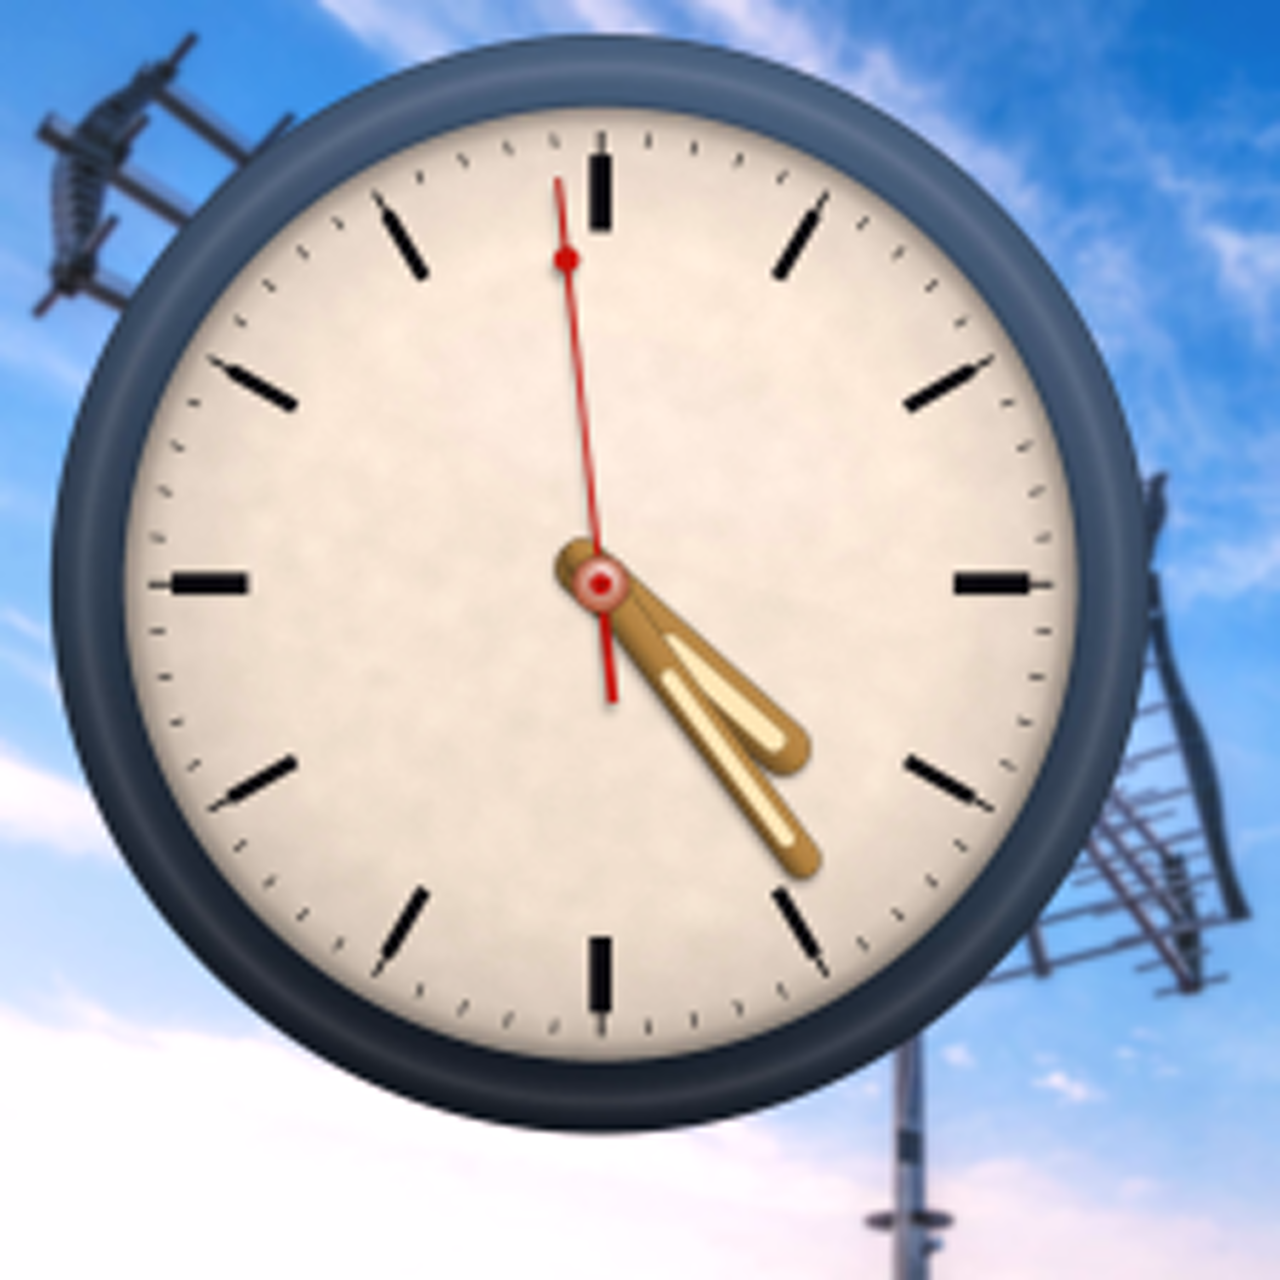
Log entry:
h=4 m=23 s=59
